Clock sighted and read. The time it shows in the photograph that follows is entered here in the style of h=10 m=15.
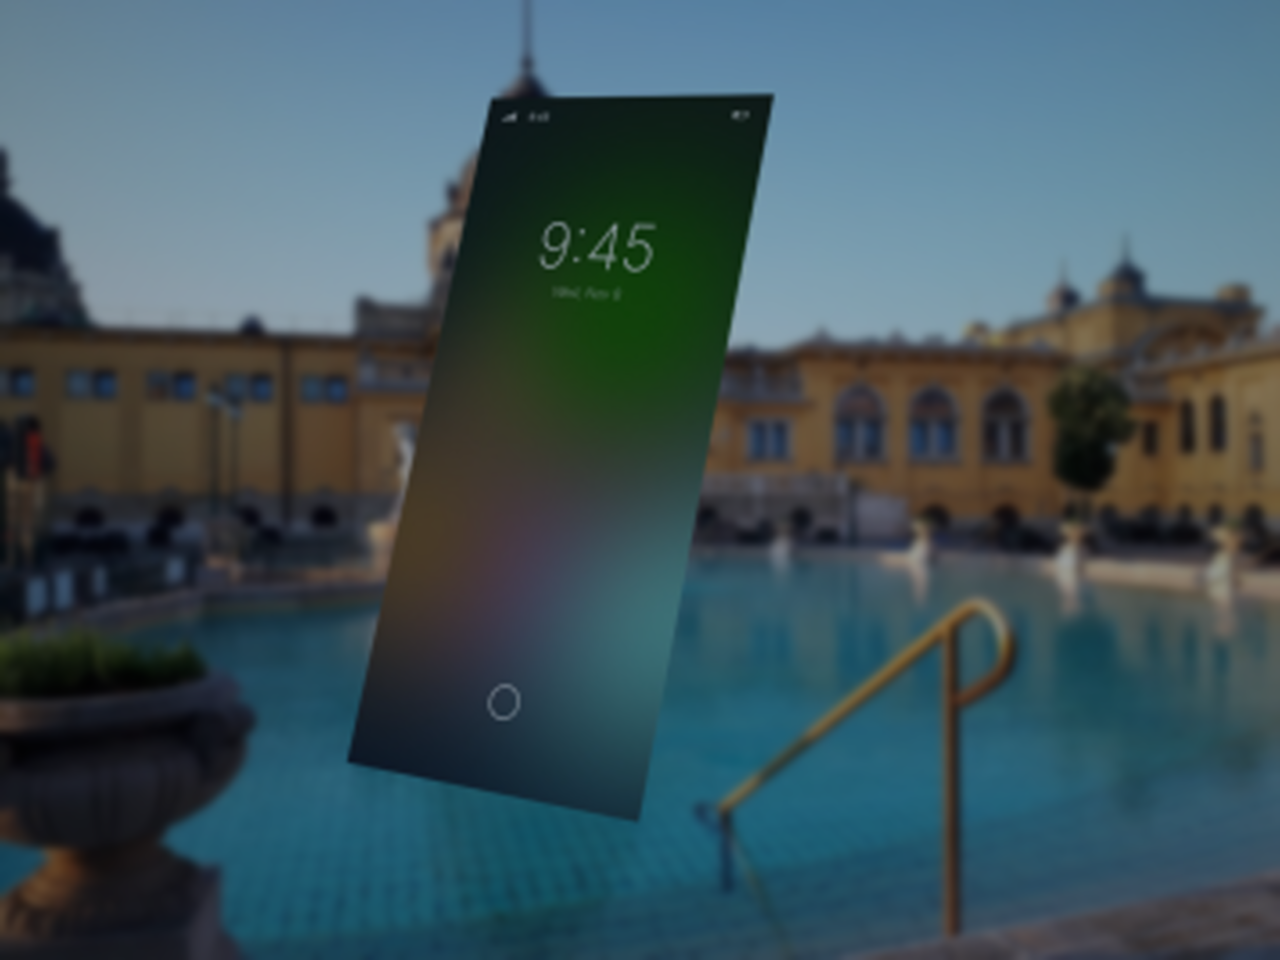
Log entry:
h=9 m=45
